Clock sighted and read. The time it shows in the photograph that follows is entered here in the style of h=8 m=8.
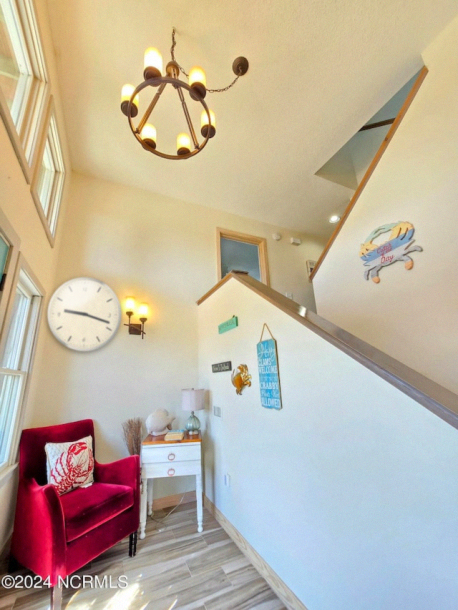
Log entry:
h=9 m=18
